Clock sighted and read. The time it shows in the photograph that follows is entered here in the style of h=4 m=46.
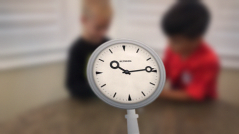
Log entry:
h=10 m=14
